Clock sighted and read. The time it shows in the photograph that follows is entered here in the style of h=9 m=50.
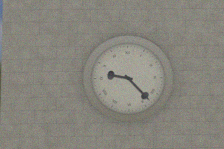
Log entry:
h=9 m=23
